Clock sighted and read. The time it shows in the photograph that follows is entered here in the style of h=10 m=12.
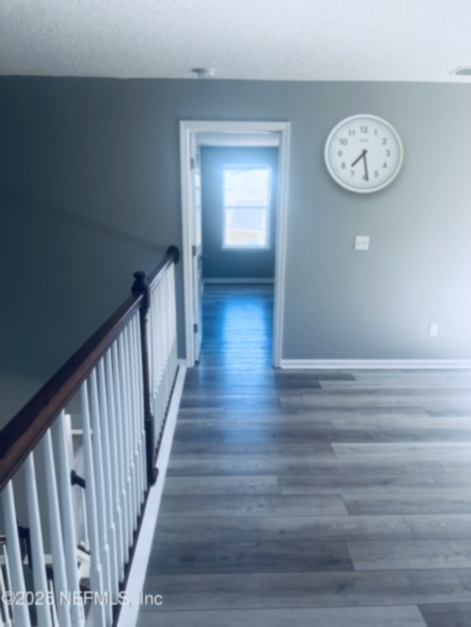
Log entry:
h=7 m=29
